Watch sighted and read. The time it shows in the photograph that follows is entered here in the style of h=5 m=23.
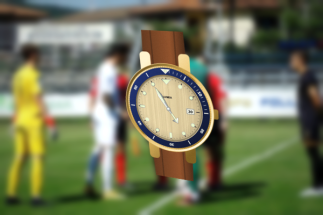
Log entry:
h=4 m=55
